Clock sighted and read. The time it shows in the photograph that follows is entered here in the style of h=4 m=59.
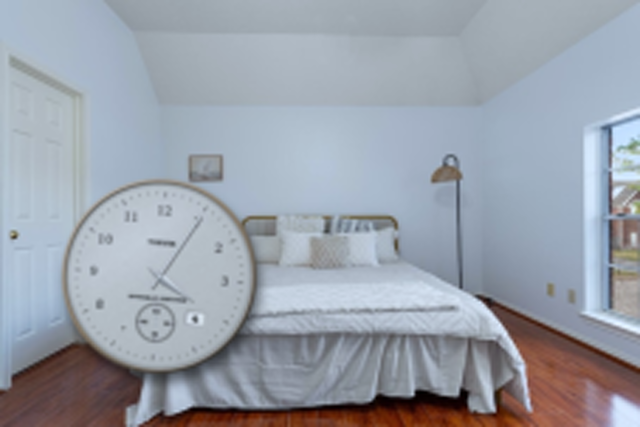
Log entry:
h=4 m=5
